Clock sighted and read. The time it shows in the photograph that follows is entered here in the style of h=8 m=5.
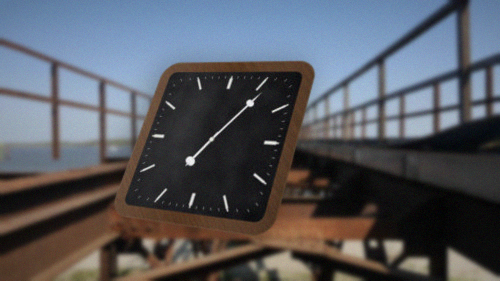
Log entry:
h=7 m=6
